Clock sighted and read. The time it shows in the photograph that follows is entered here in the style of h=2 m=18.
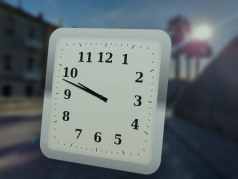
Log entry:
h=9 m=48
